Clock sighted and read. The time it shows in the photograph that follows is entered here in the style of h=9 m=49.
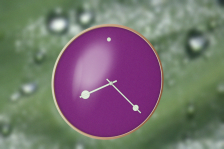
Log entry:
h=8 m=23
